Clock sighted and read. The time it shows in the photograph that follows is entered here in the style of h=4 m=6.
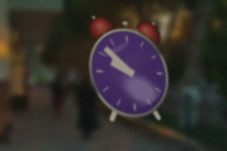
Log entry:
h=9 m=52
